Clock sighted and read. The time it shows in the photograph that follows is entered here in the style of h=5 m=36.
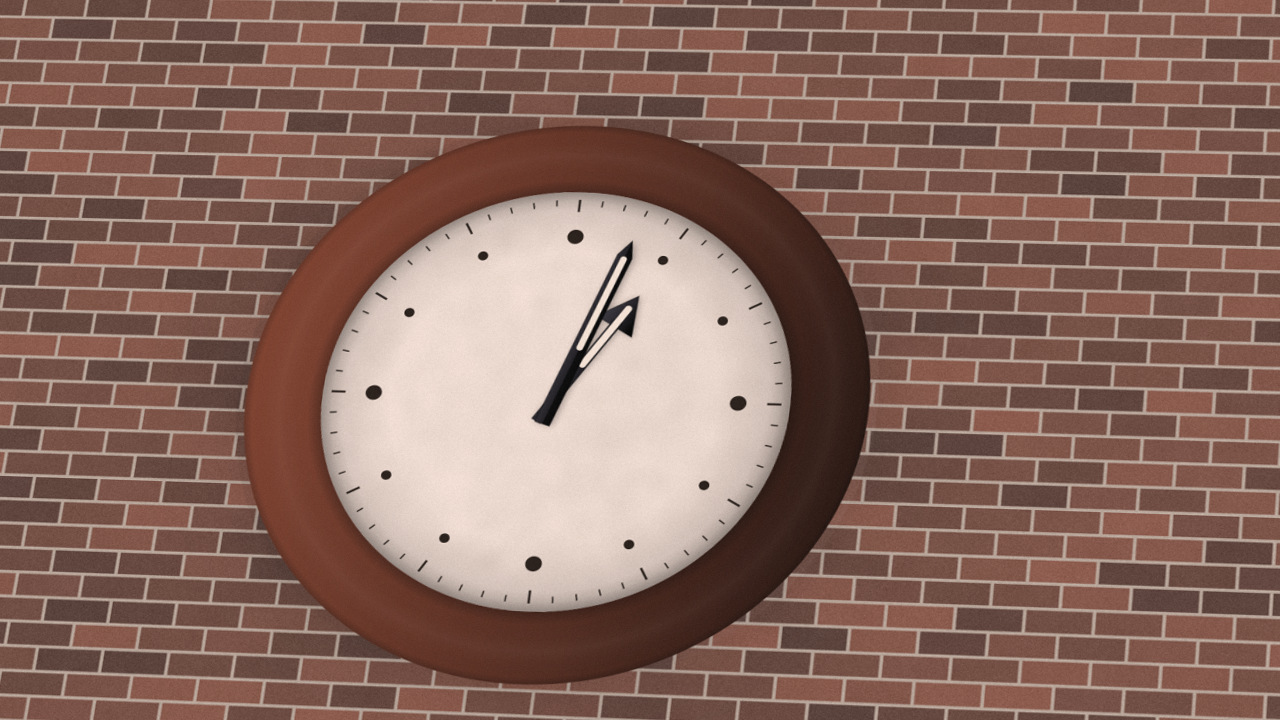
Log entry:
h=1 m=3
